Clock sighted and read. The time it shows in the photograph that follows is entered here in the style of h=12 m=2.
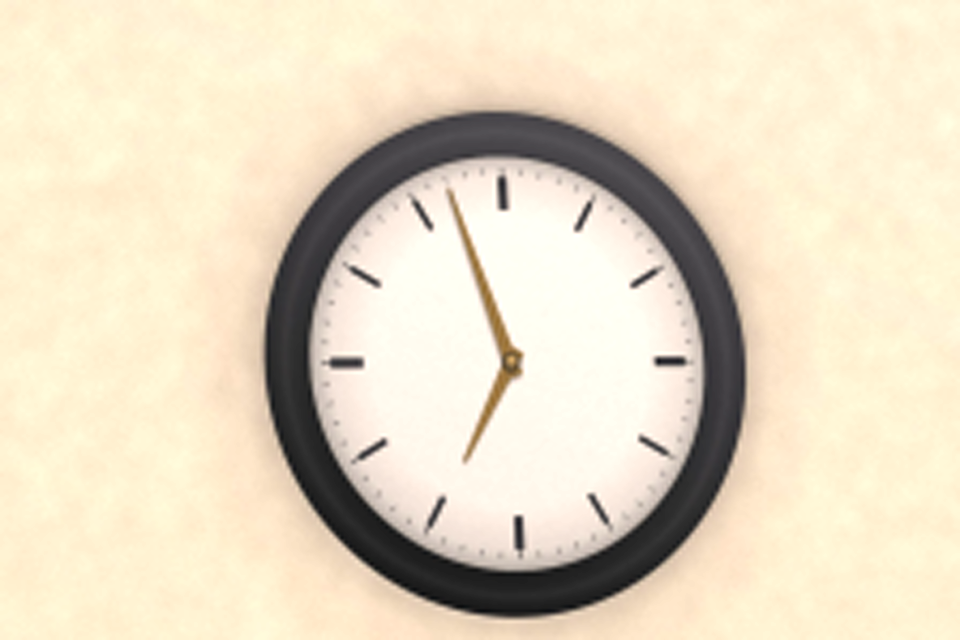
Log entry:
h=6 m=57
